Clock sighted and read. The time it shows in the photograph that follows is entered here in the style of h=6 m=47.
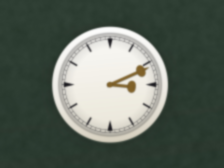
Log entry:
h=3 m=11
